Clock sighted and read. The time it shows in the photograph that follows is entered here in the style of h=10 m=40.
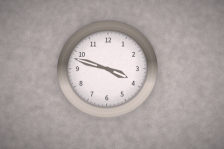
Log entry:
h=3 m=48
